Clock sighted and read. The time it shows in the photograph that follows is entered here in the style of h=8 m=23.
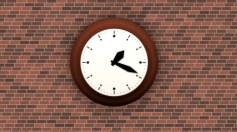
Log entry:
h=1 m=19
